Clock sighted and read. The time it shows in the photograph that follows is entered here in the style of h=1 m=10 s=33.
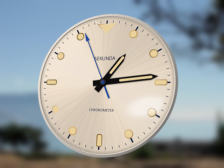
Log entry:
h=1 m=13 s=56
